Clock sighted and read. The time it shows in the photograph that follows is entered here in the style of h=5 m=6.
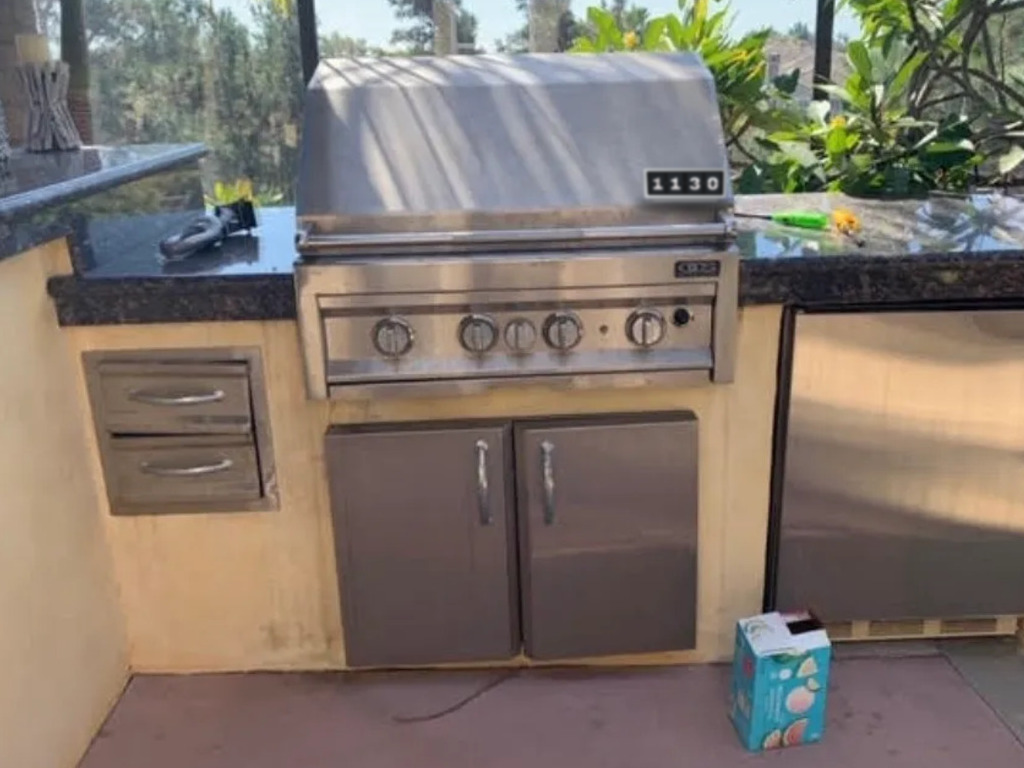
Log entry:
h=11 m=30
